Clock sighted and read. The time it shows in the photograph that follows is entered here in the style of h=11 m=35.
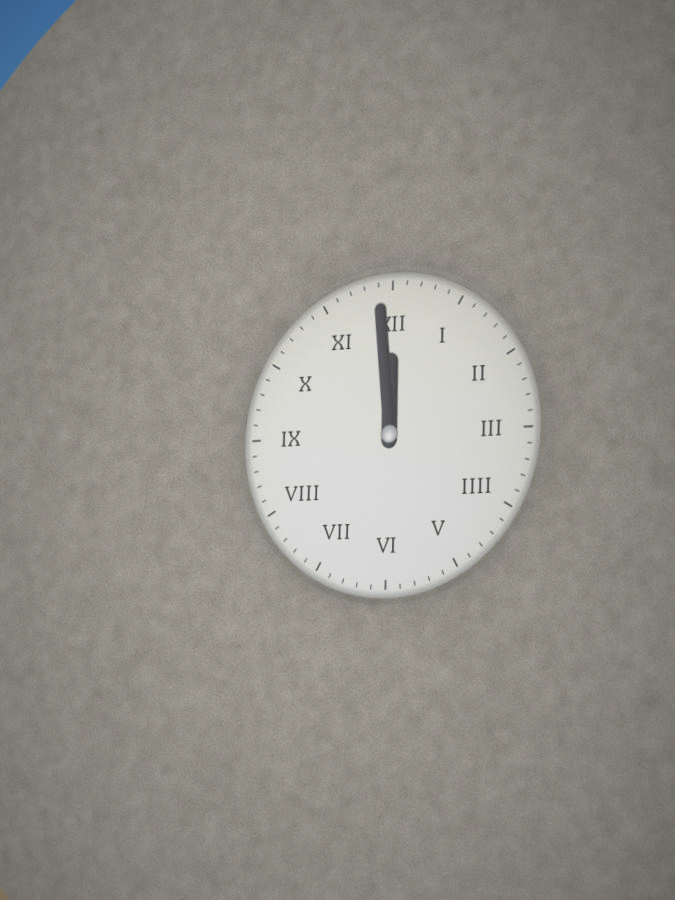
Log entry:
h=11 m=59
